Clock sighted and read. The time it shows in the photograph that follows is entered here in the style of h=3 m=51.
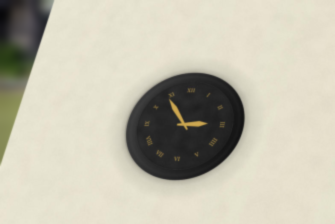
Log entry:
h=2 m=54
